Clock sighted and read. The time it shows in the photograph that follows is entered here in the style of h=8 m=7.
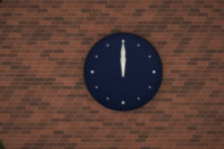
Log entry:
h=12 m=0
